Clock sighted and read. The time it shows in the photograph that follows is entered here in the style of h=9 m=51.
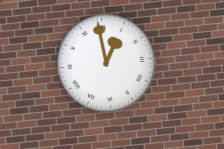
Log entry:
h=12 m=59
